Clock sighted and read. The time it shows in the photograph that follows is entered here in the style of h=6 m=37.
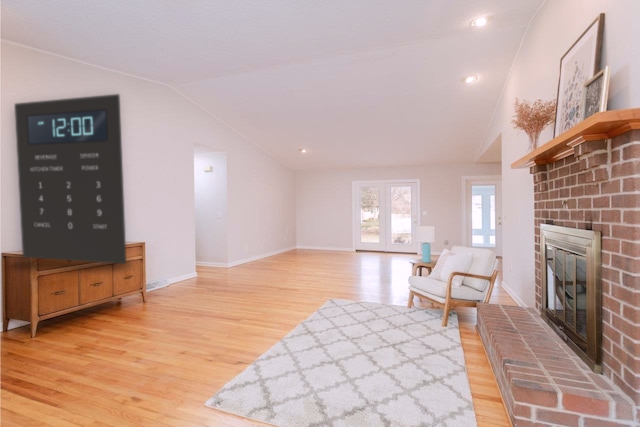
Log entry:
h=12 m=0
